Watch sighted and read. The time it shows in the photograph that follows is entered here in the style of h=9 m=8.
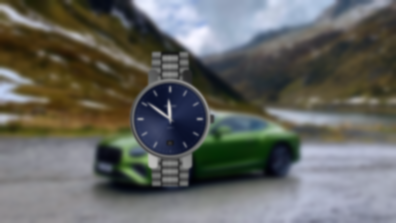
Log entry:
h=11 m=51
